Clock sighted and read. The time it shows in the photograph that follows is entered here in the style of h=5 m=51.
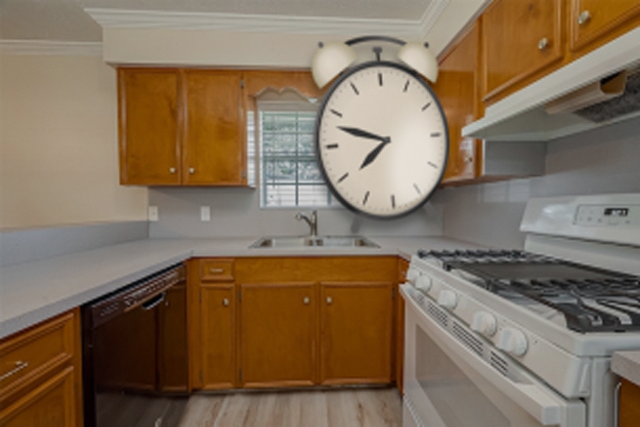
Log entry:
h=7 m=48
